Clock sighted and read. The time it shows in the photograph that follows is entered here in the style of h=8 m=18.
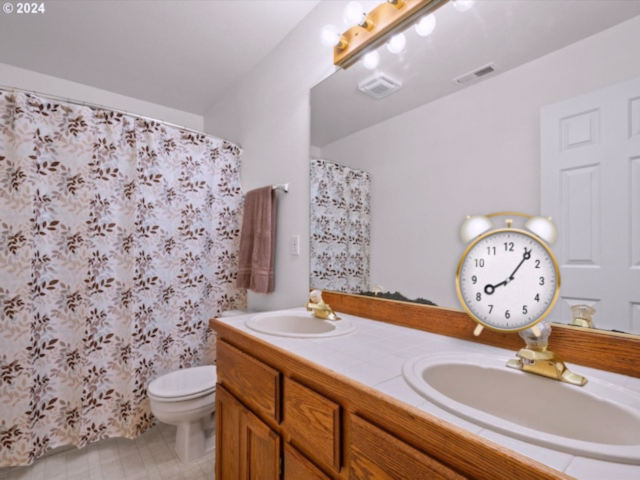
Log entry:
h=8 m=6
